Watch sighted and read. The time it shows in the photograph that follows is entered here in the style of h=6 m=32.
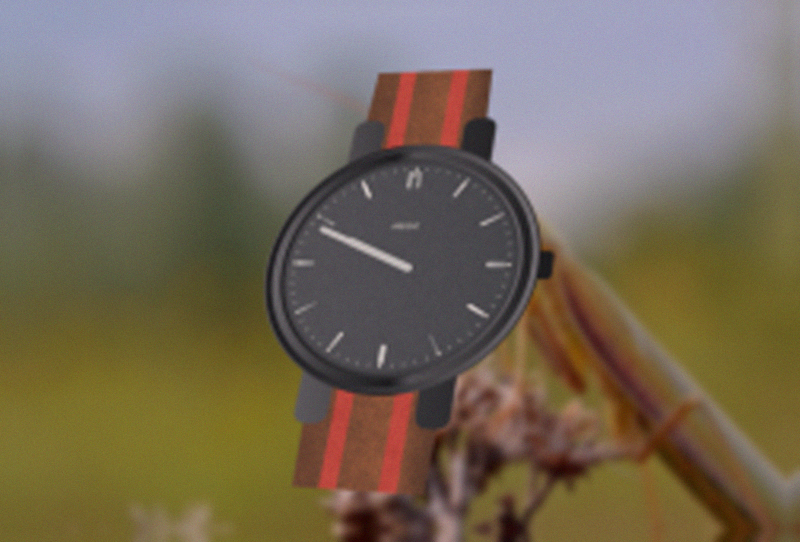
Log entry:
h=9 m=49
